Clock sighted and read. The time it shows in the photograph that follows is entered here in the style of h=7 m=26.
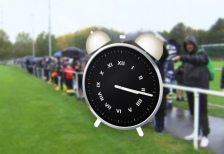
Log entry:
h=3 m=16
